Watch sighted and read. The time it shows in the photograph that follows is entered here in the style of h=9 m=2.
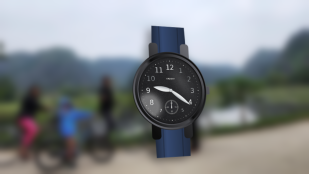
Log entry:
h=9 m=21
